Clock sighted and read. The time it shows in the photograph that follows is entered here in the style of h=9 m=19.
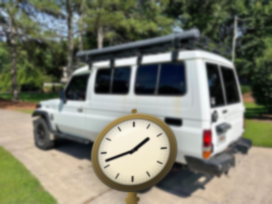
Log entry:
h=1 m=42
